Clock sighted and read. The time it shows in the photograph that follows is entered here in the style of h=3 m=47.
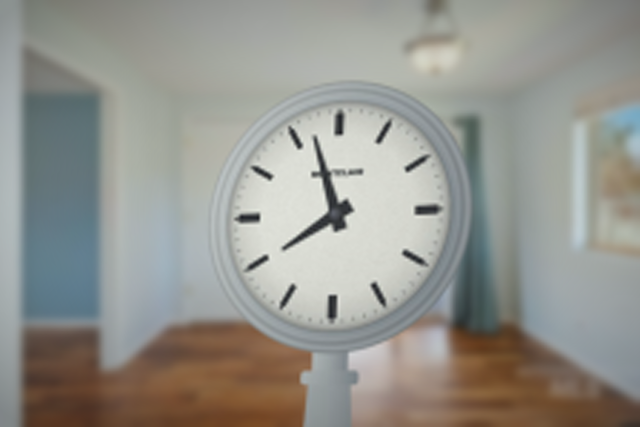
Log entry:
h=7 m=57
